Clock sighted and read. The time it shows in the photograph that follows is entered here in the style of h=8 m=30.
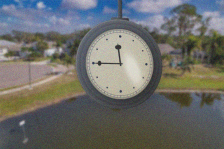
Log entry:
h=11 m=45
